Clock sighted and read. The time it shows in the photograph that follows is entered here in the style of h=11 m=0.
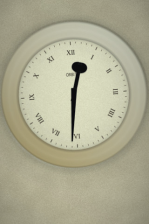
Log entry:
h=12 m=31
